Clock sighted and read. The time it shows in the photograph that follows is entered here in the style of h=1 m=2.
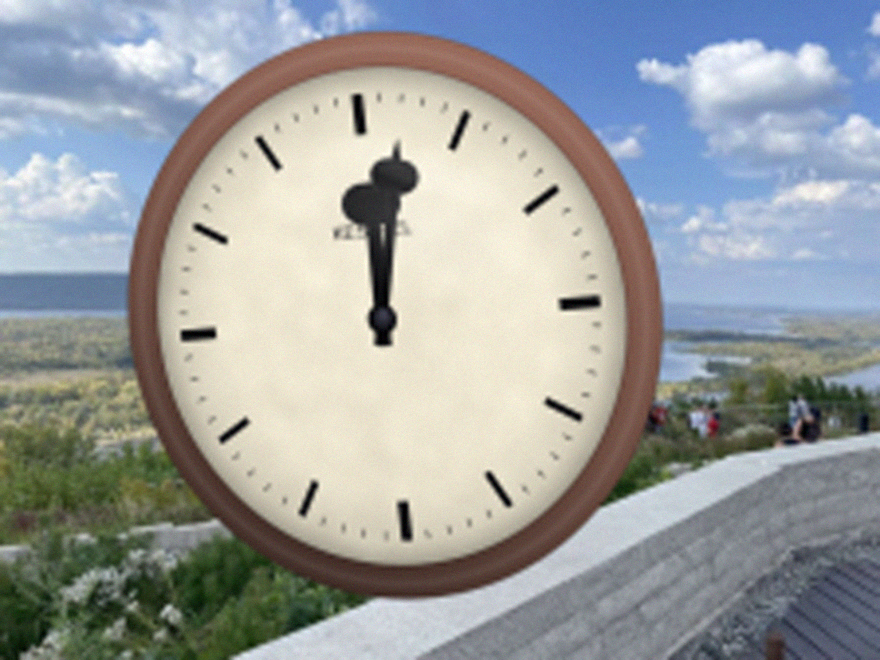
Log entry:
h=12 m=2
